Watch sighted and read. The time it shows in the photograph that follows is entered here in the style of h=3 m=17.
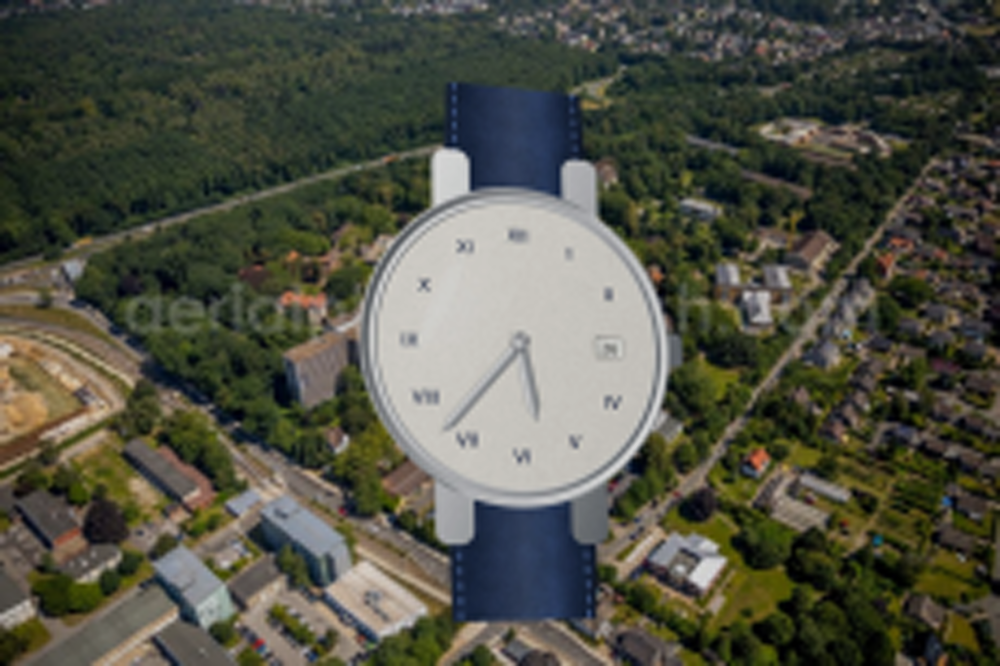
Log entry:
h=5 m=37
